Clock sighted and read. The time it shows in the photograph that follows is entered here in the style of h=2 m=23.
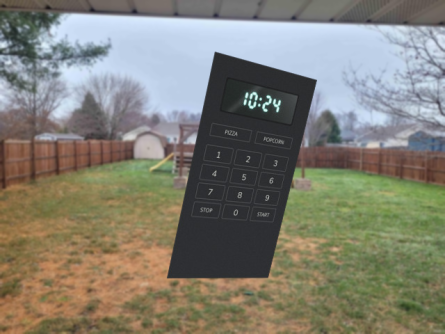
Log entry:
h=10 m=24
